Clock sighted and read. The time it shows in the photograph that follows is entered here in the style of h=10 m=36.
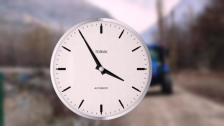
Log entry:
h=3 m=55
